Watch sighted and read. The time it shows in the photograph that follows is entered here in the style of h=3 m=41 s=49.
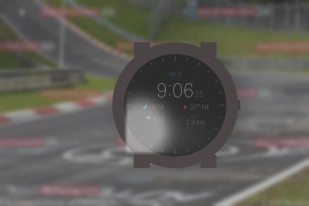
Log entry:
h=9 m=6 s=25
